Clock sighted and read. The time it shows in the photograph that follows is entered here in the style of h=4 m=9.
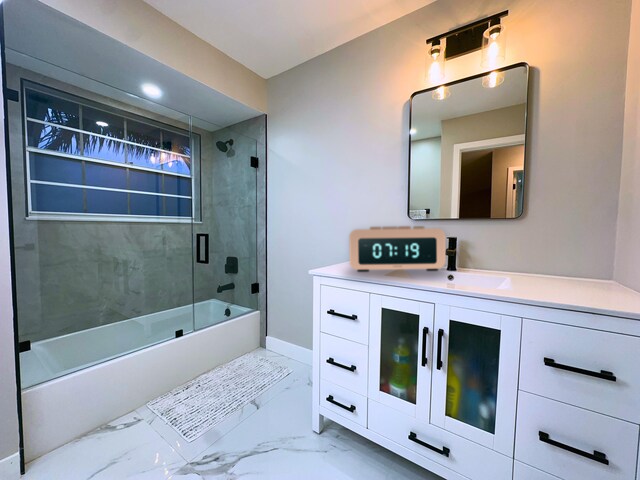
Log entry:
h=7 m=19
